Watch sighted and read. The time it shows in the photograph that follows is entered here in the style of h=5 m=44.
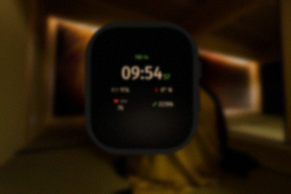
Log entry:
h=9 m=54
